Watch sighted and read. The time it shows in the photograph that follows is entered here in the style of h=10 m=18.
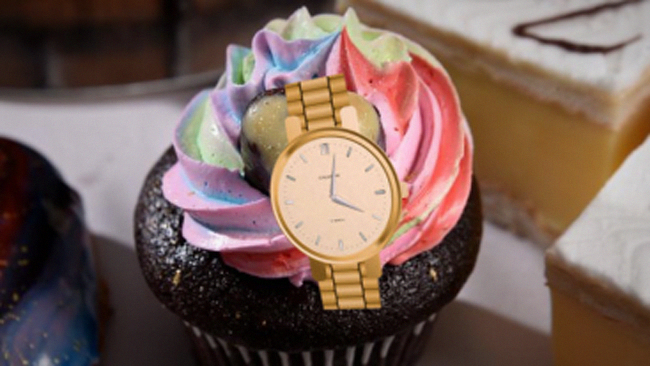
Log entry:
h=4 m=2
